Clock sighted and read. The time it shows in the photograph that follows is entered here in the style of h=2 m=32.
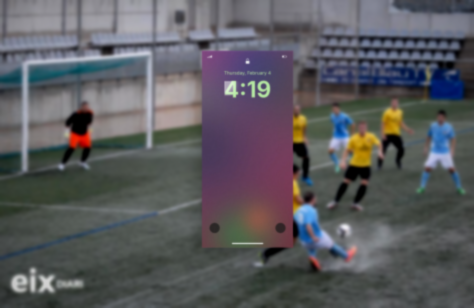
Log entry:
h=4 m=19
